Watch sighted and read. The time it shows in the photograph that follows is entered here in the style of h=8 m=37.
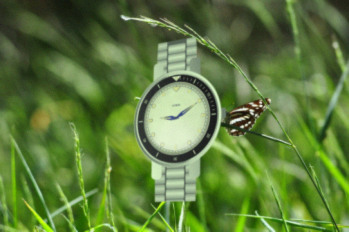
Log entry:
h=9 m=10
